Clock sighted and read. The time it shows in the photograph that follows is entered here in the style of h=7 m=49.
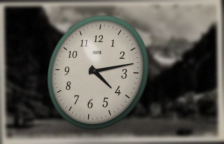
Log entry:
h=4 m=13
